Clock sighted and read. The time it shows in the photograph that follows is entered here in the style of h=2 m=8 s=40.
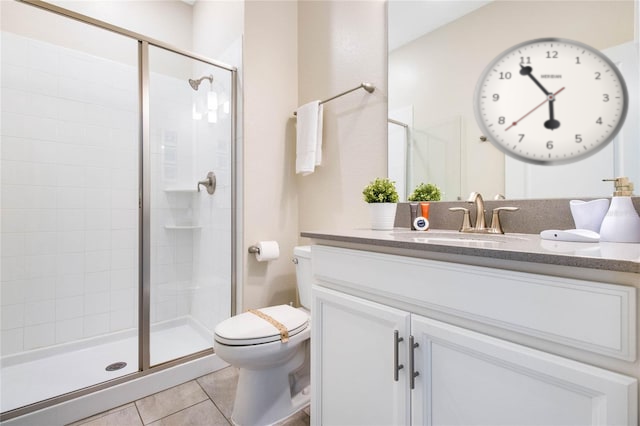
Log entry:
h=5 m=53 s=38
